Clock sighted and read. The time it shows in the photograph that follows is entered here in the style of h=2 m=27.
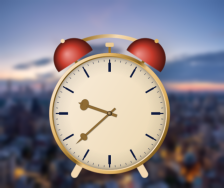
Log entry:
h=9 m=38
